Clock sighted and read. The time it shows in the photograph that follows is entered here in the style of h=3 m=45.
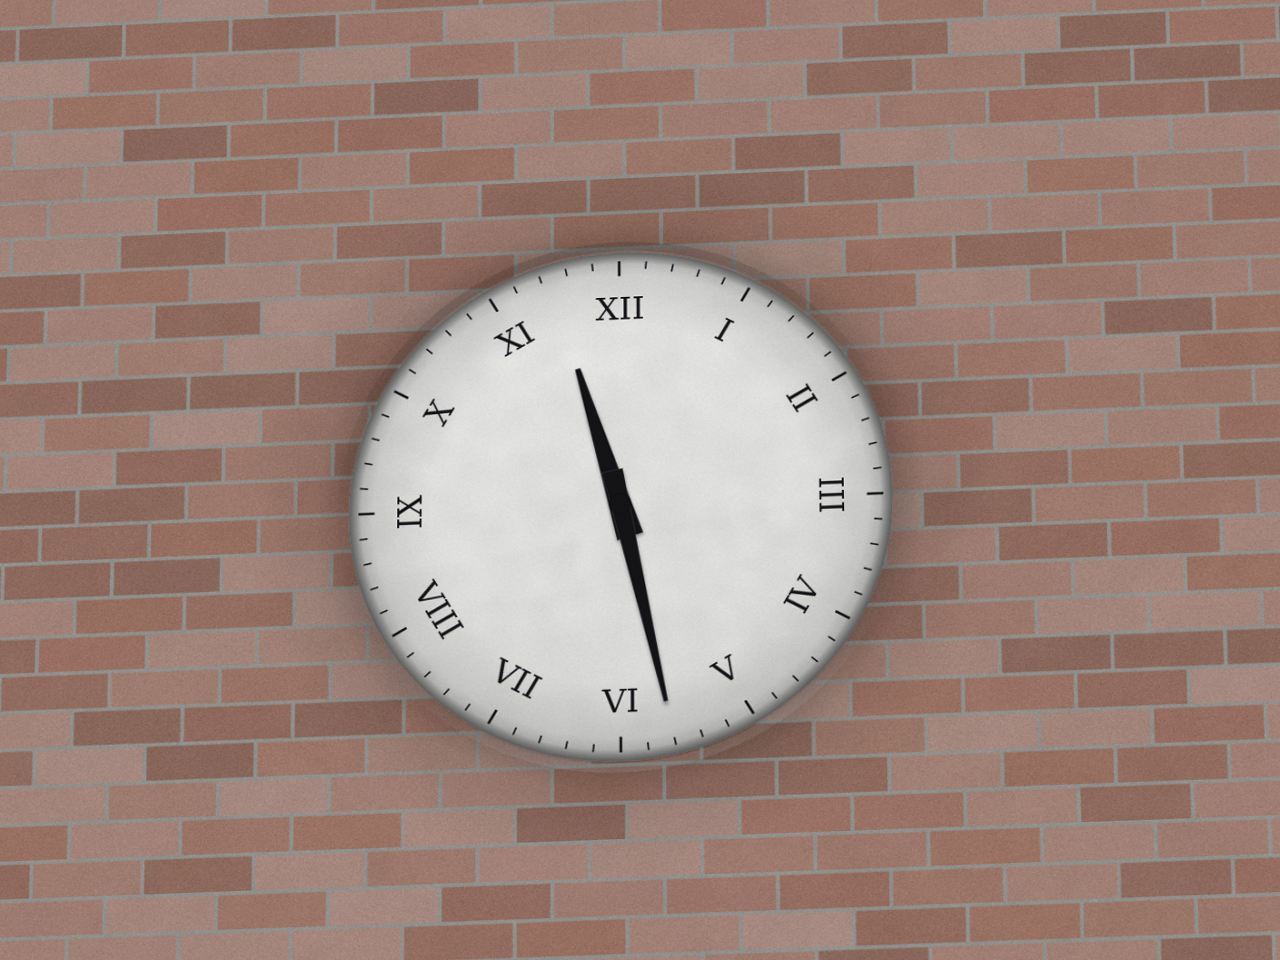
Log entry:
h=11 m=28
